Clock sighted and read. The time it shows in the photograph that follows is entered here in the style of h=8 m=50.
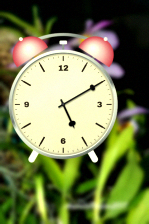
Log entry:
h=5 m=10
